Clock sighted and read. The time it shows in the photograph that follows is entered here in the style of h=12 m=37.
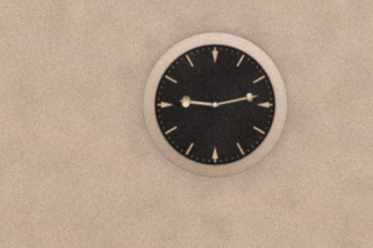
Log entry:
h=9 m=13
